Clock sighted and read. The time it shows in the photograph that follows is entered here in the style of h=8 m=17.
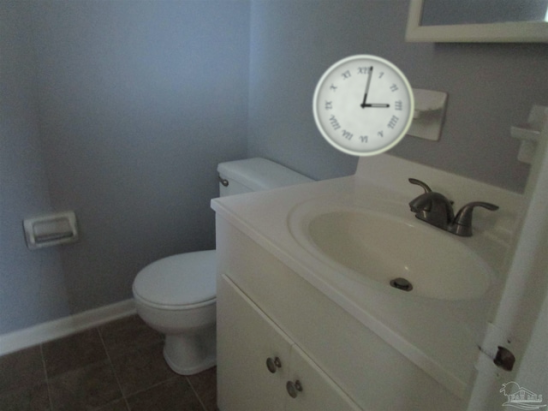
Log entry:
h=3 m=2
